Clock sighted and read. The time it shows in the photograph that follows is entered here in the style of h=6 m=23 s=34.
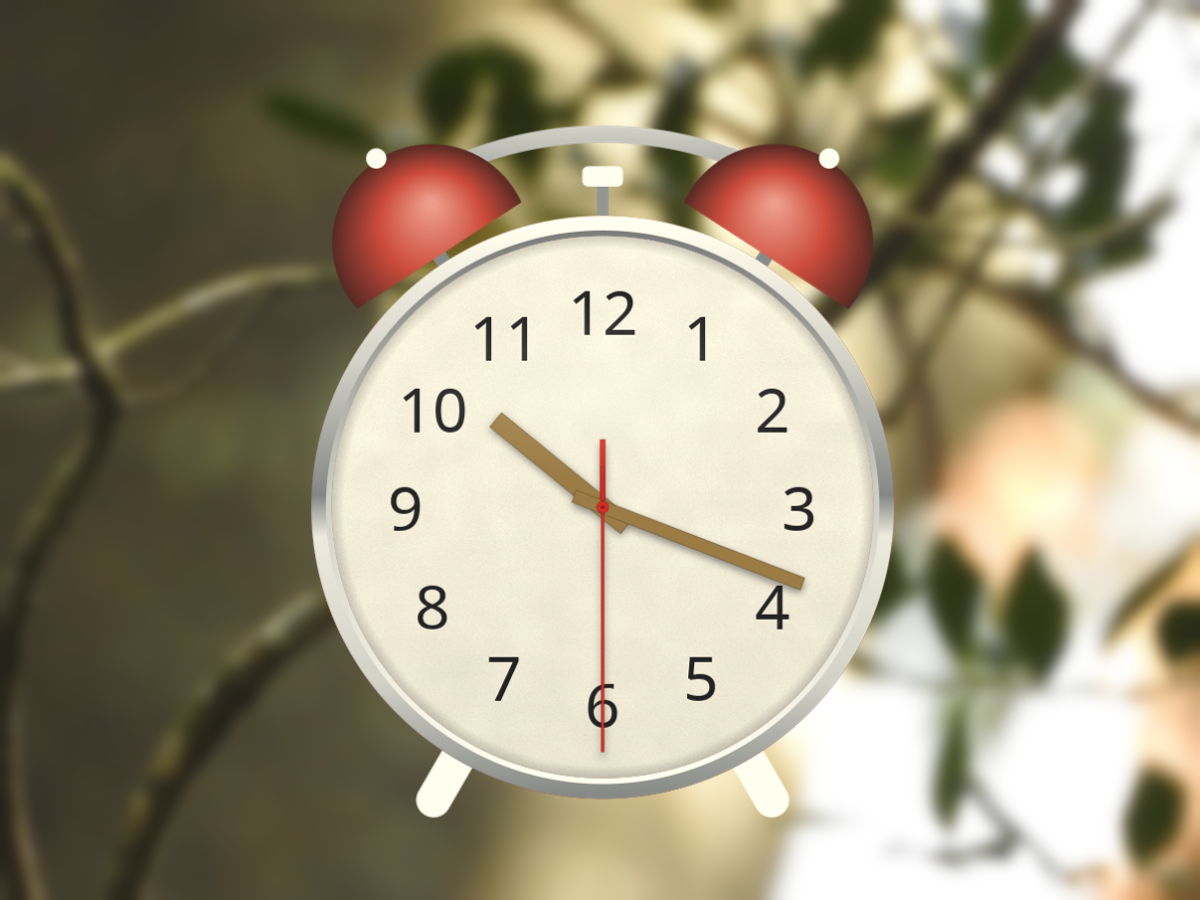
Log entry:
h=10 m=18 s=30
